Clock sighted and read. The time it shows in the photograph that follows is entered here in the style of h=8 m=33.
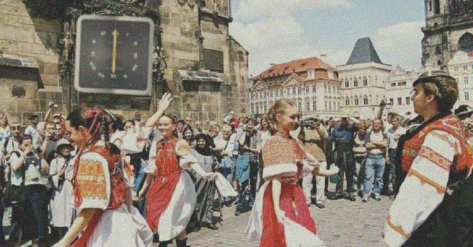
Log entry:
h=6 m=0
